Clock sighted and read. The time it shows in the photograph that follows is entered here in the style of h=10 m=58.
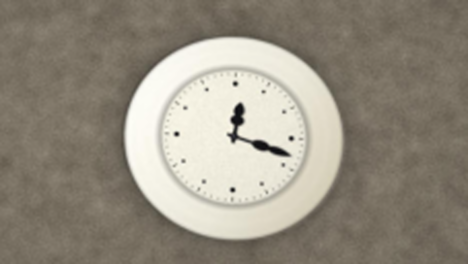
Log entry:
h=12 m=18
